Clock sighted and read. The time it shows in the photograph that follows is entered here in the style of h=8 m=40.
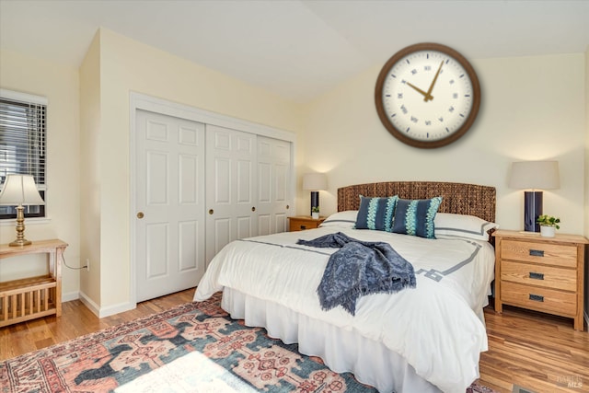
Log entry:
h=10 m=4
